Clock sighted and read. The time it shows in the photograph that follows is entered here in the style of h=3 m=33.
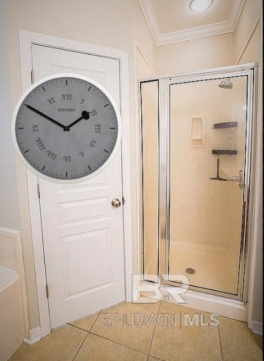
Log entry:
h=1 m=50
